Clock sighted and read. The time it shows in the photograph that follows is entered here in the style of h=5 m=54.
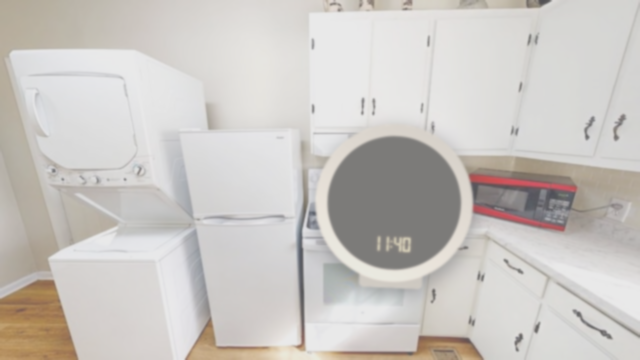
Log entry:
h=11 m=40
